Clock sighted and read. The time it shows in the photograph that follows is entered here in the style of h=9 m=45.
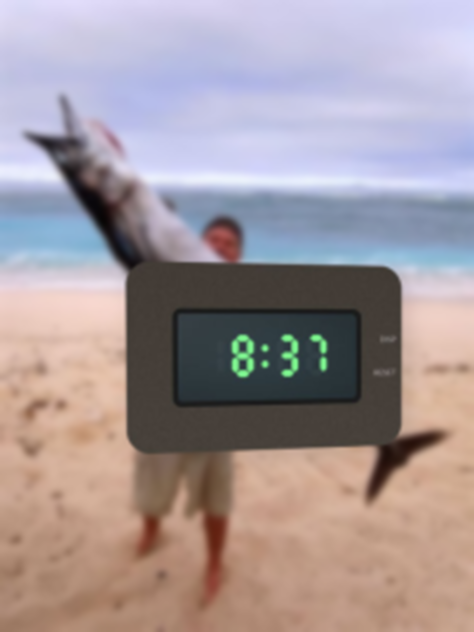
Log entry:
h=8 m=37
